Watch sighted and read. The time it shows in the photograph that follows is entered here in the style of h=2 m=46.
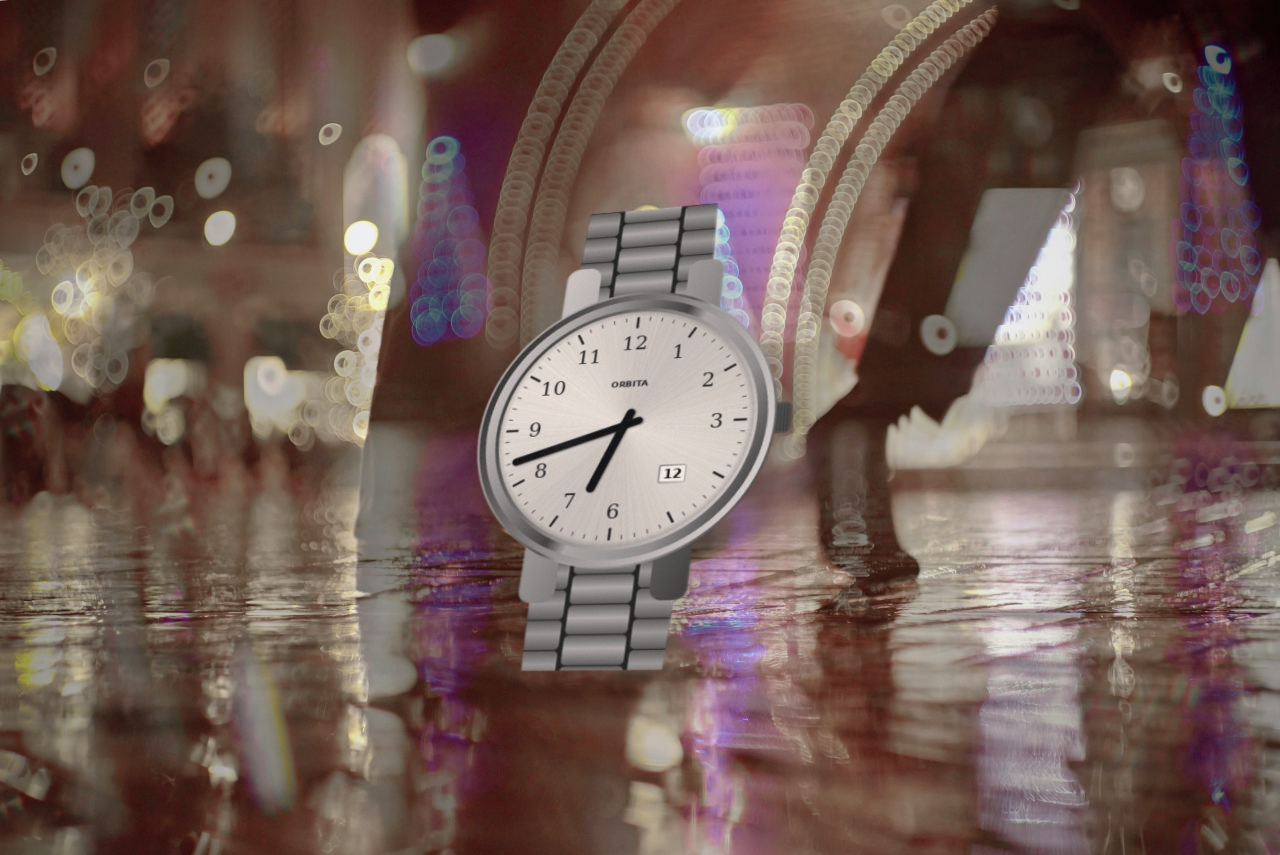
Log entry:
h=6 m=42
